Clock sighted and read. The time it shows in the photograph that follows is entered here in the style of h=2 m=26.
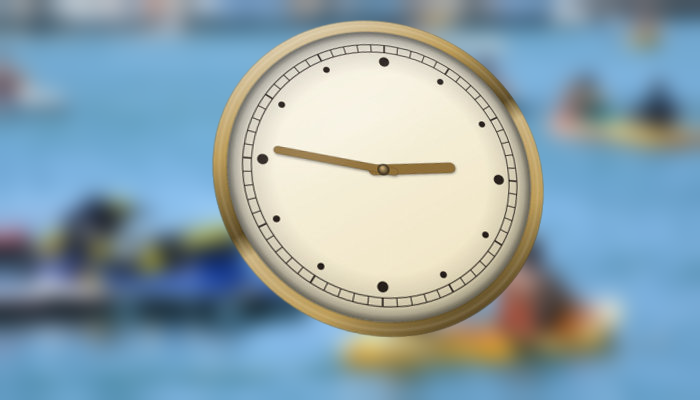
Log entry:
h=2 m=46
